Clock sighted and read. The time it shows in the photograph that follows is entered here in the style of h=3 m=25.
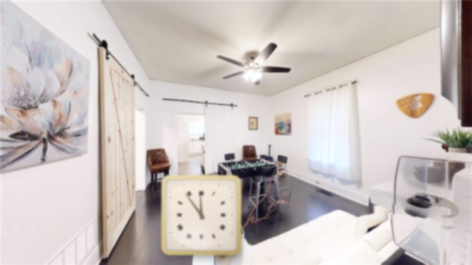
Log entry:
h=11 m=54
